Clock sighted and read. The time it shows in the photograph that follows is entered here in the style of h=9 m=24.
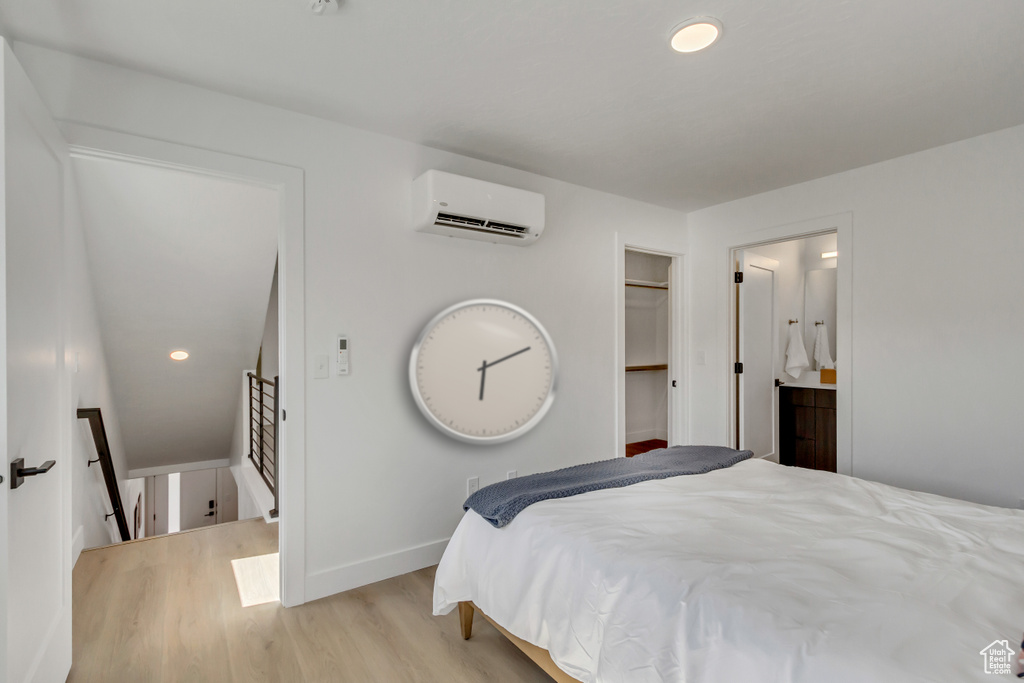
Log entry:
h=6 m=11
